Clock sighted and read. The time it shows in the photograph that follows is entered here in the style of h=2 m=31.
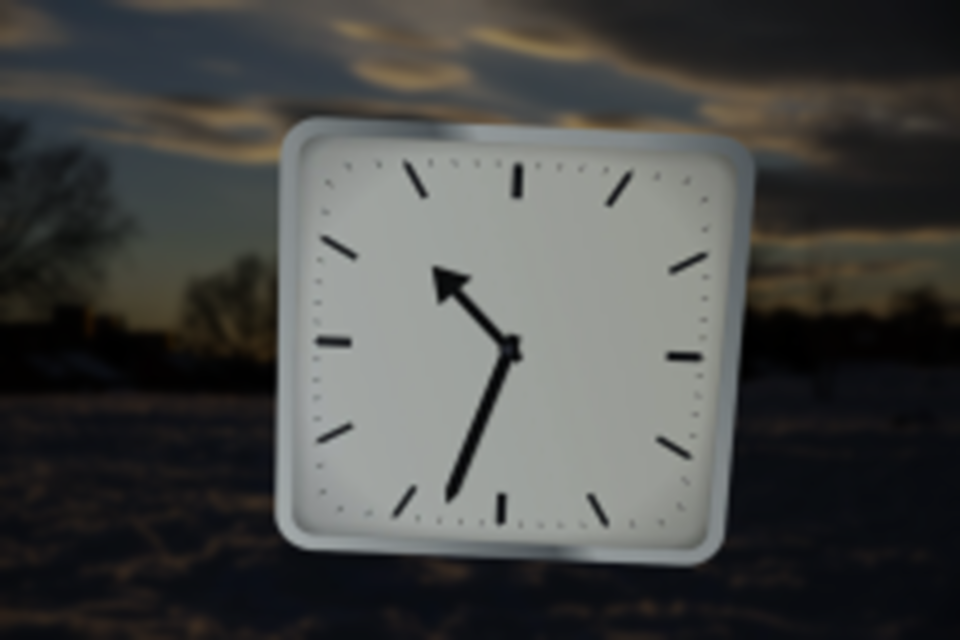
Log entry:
h=10 m=33
